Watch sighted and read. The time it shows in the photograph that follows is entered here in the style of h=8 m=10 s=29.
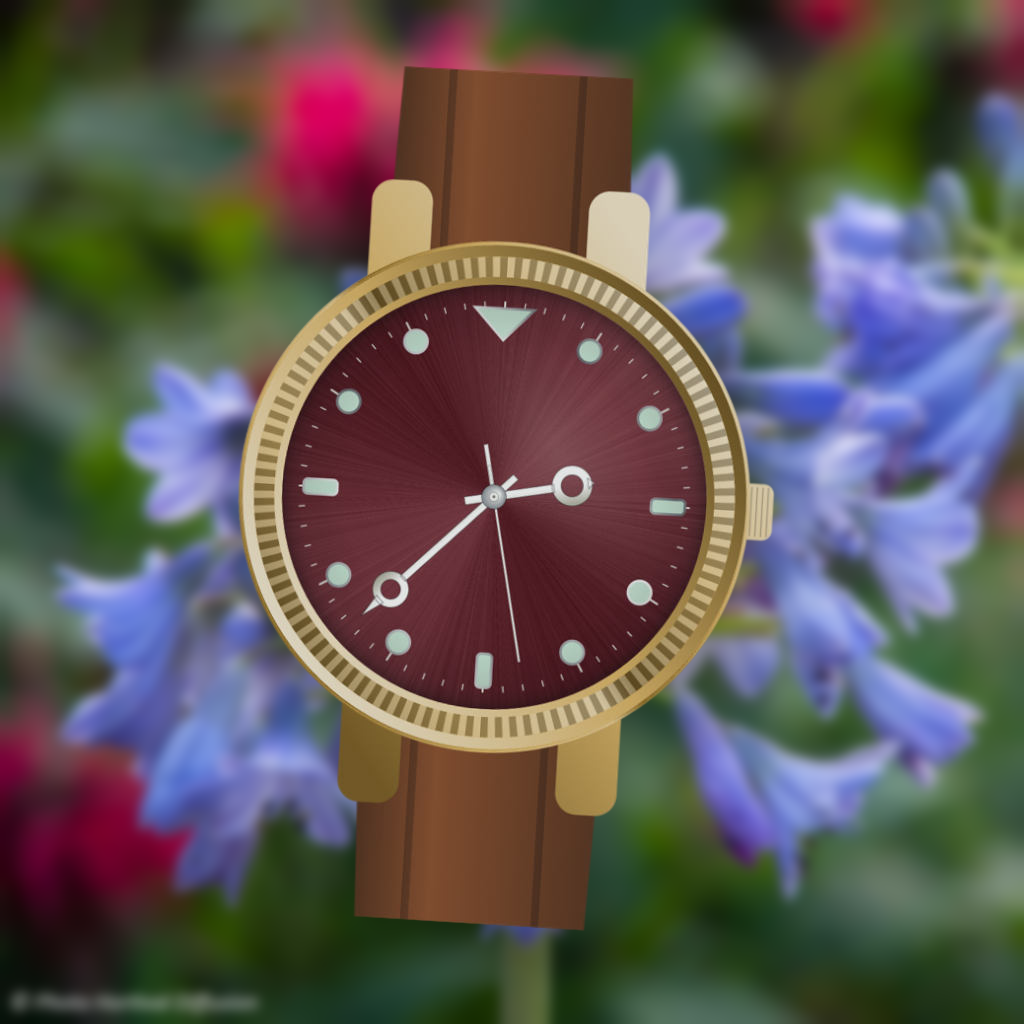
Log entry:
h=2 m=37 s=28
